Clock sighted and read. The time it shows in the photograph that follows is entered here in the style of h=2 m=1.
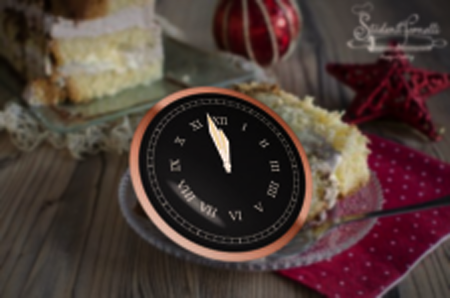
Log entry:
h=11 m=58
